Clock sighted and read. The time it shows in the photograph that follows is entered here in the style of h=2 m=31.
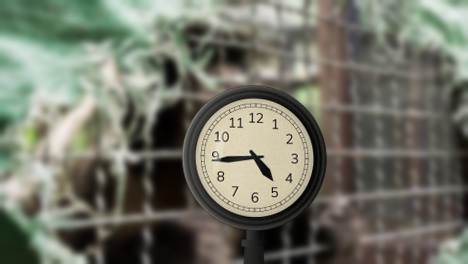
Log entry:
h=4 m=44
